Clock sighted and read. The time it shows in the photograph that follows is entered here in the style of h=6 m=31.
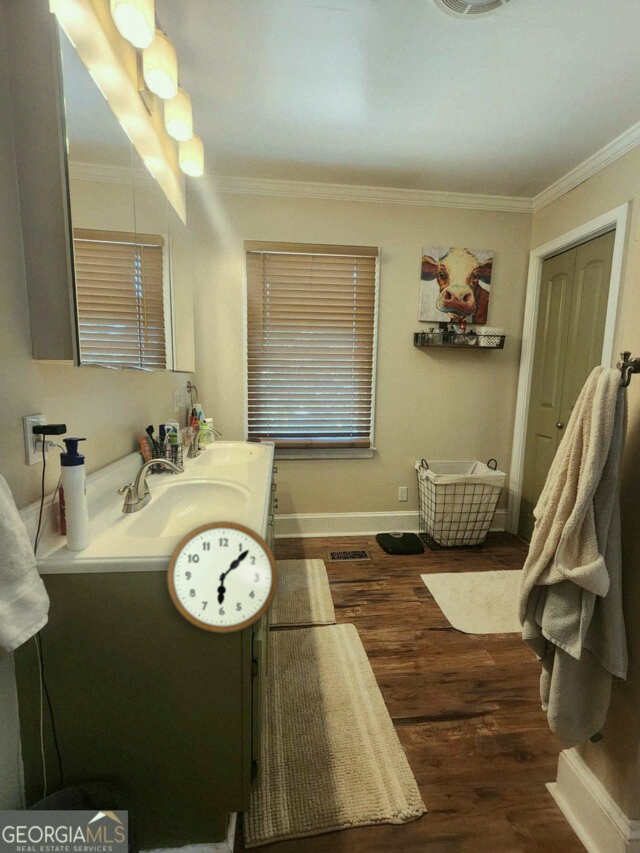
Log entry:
h=6 m=7
